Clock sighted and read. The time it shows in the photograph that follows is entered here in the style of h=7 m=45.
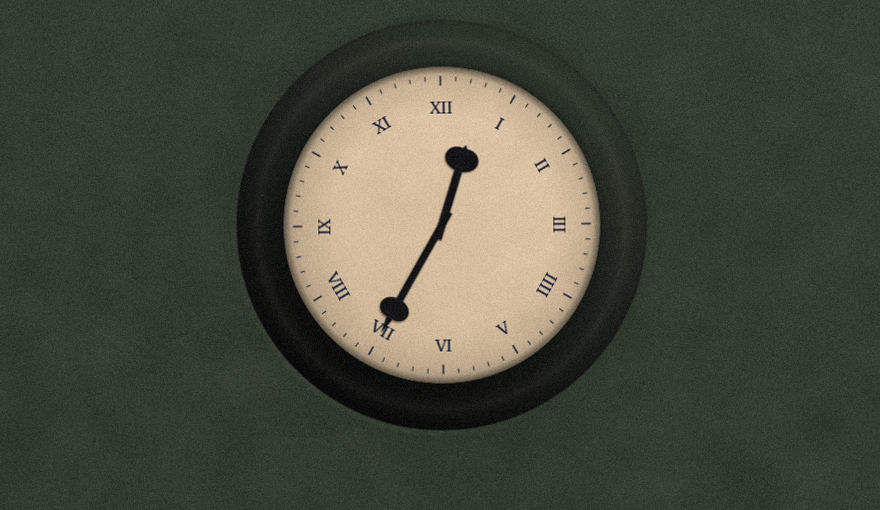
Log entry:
h=12 m=35
